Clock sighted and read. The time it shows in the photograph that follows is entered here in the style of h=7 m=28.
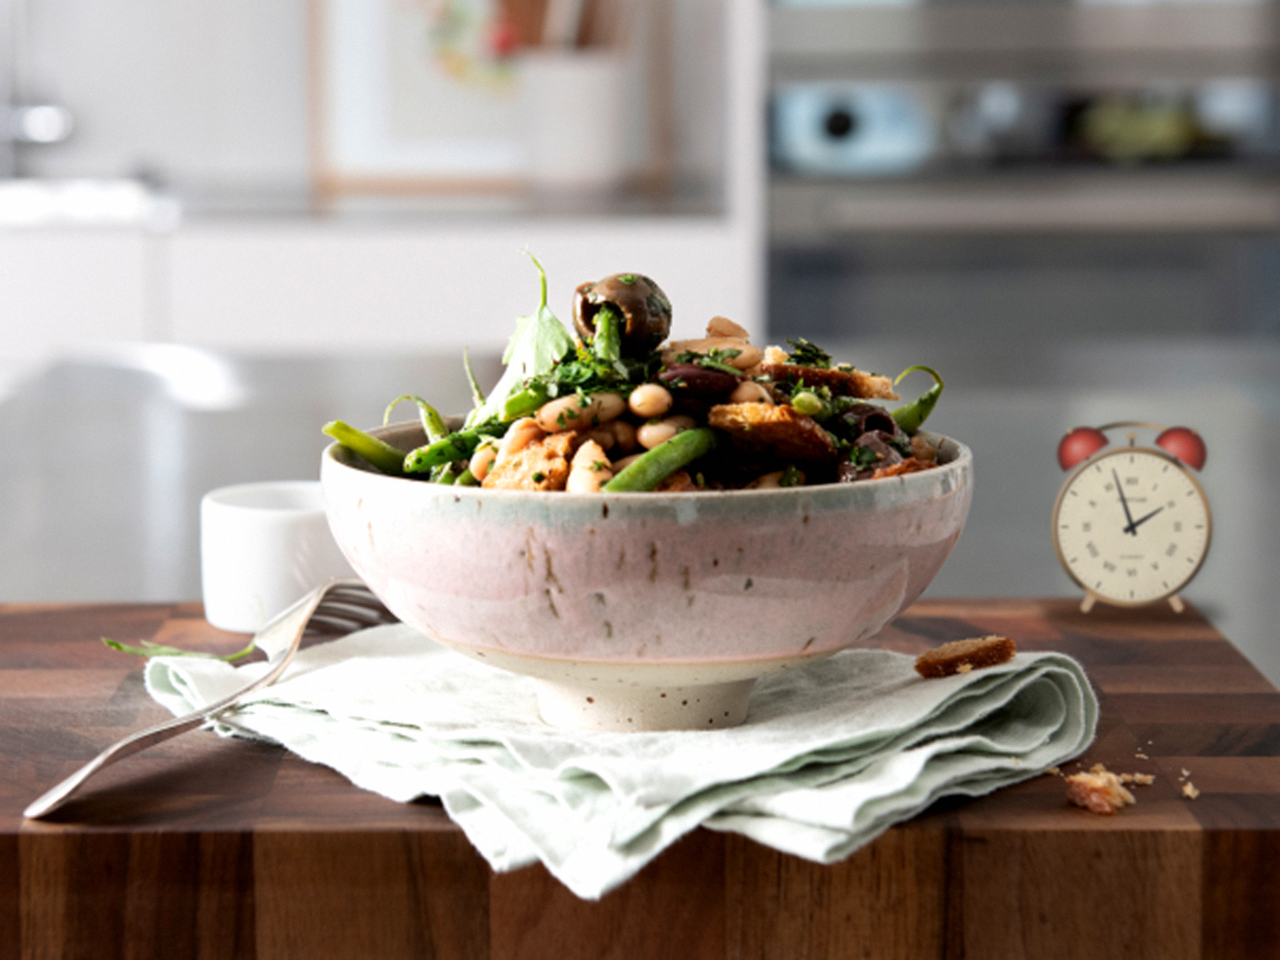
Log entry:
h=1 m=57
